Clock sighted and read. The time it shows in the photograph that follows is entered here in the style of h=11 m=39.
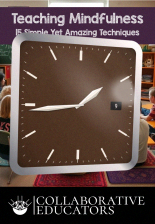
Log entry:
h=1 m=44
